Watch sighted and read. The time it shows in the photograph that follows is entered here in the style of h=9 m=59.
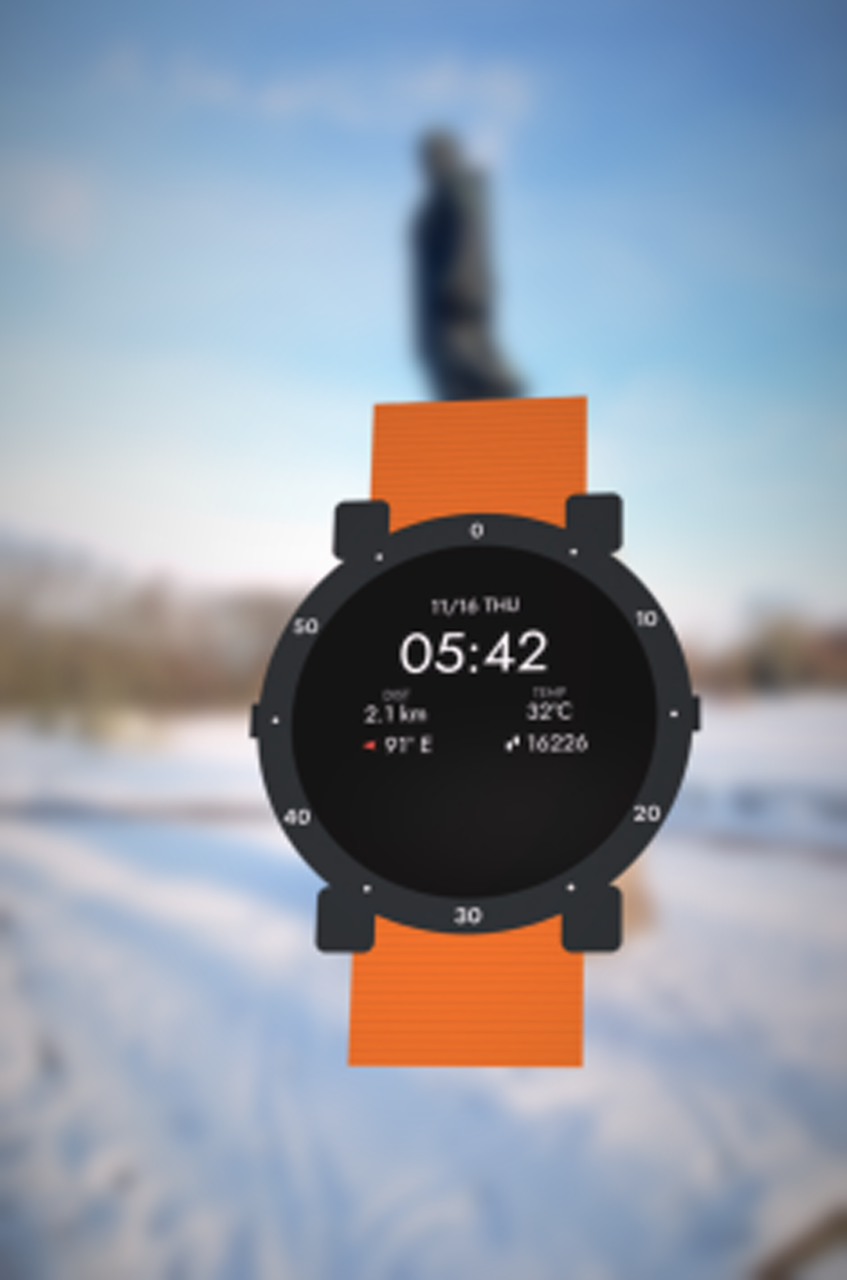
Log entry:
h=5 m=42
